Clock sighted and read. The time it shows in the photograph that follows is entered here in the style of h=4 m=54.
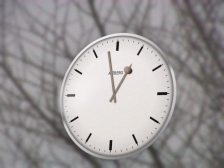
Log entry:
h=12 m=58
